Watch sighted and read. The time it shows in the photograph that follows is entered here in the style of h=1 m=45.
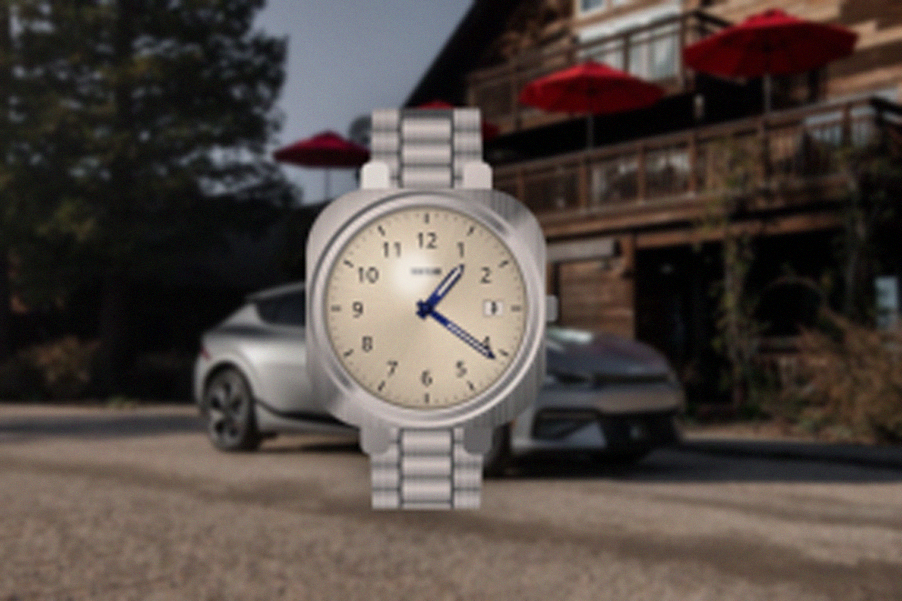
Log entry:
h=1 m=21
